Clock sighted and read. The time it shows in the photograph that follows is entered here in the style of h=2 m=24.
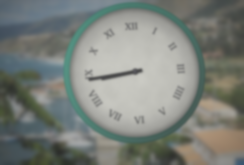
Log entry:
h=8 m=44
